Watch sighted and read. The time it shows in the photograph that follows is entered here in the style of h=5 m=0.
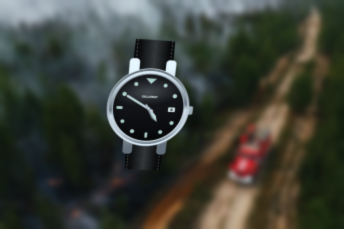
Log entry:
h=4 m=50
